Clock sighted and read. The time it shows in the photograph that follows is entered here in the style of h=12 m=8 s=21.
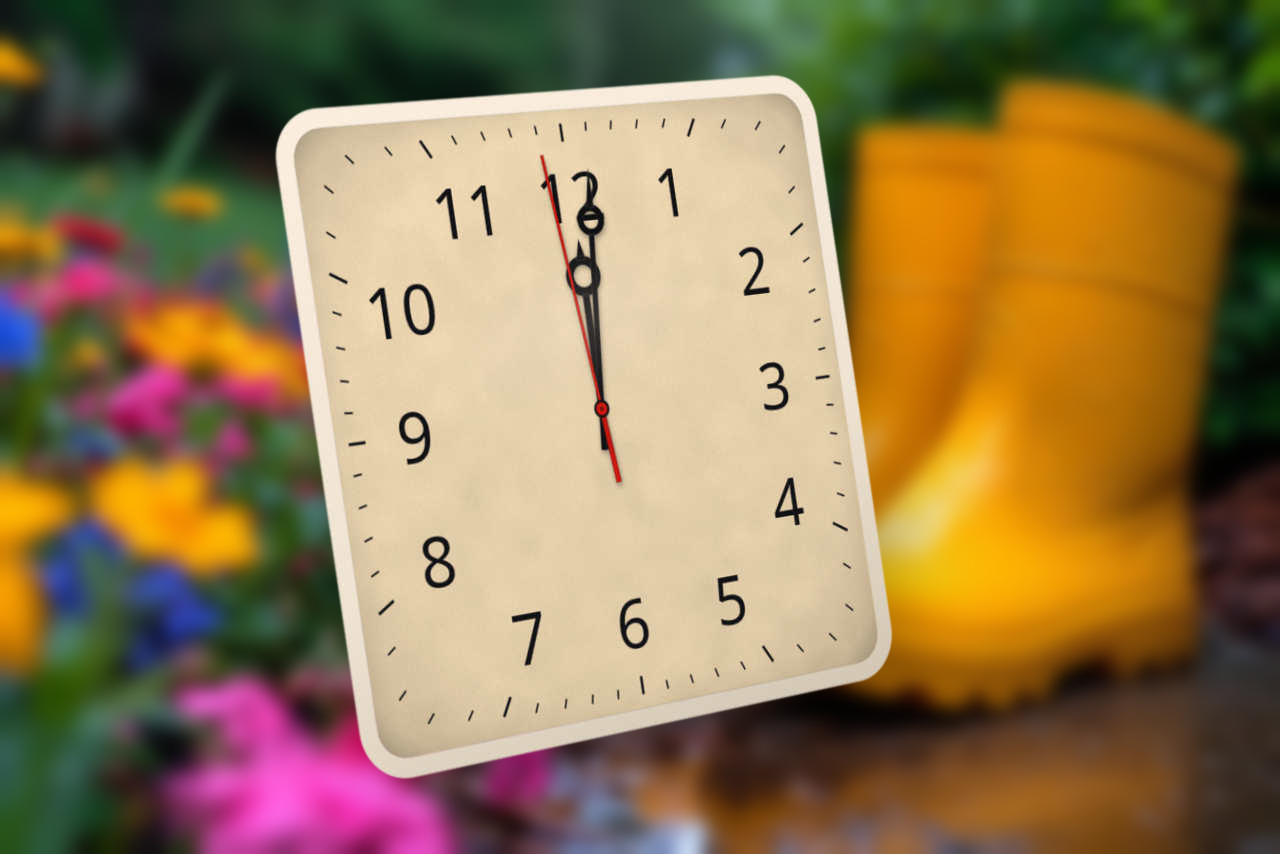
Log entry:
h=12 m=0 s=59
